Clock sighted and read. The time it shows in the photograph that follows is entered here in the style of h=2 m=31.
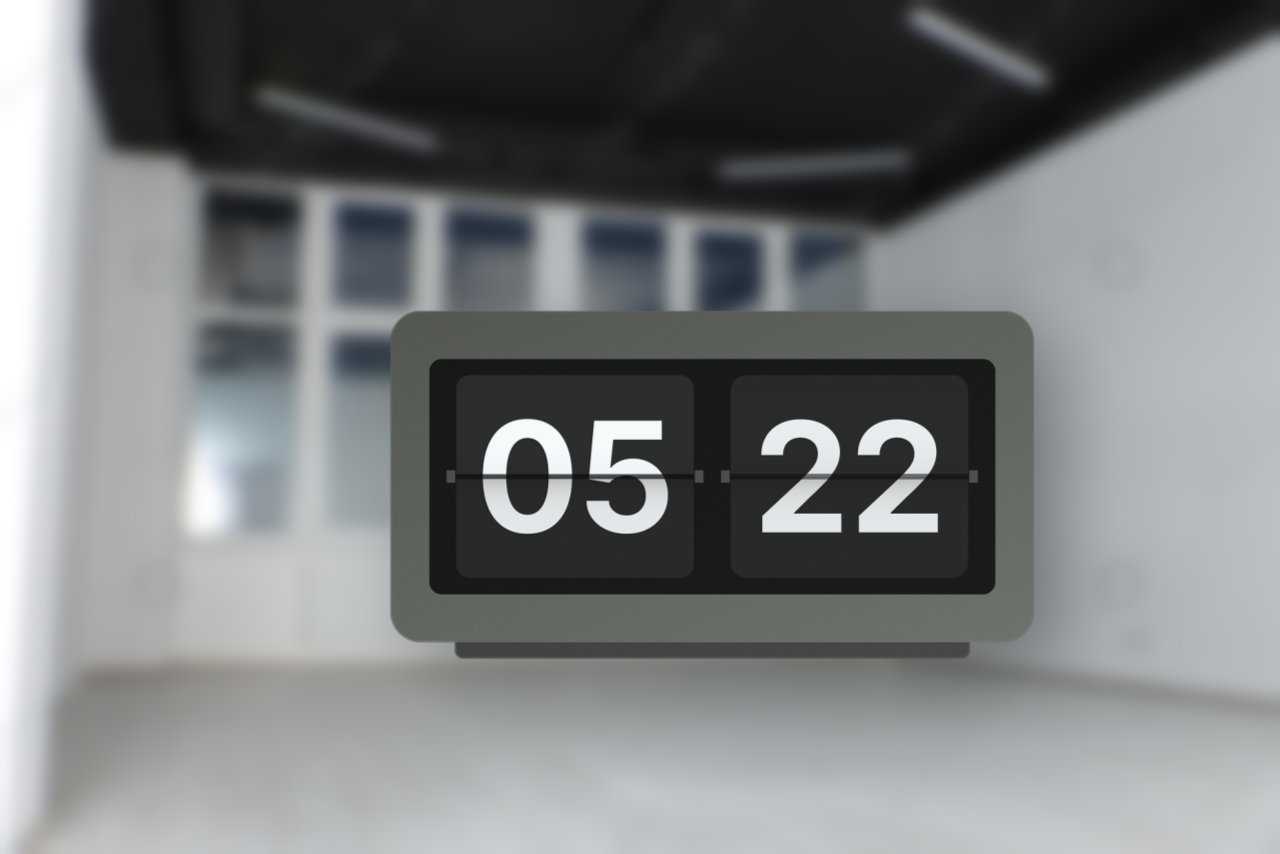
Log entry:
h=5 m=22
